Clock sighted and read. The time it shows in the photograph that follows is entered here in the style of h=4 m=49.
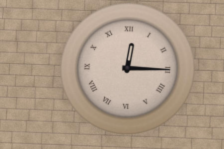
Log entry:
h=12 m=15
